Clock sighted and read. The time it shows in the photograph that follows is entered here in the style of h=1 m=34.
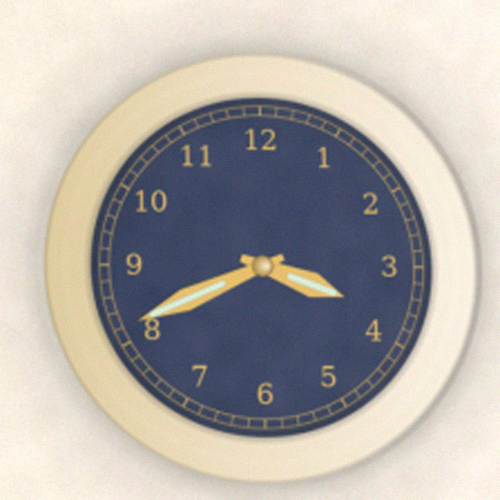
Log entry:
h=3 m=41
